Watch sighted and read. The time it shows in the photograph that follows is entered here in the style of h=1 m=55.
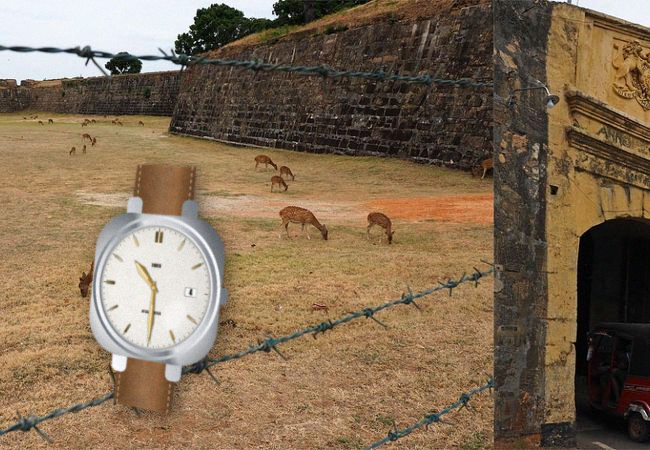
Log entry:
h=10 m=30
